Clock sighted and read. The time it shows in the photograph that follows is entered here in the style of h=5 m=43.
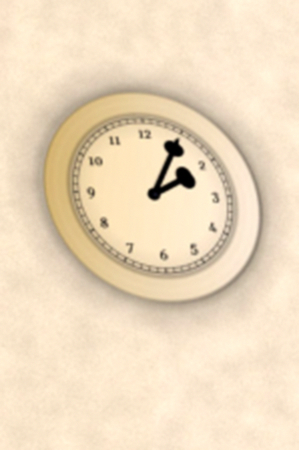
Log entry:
h=2 m=5
